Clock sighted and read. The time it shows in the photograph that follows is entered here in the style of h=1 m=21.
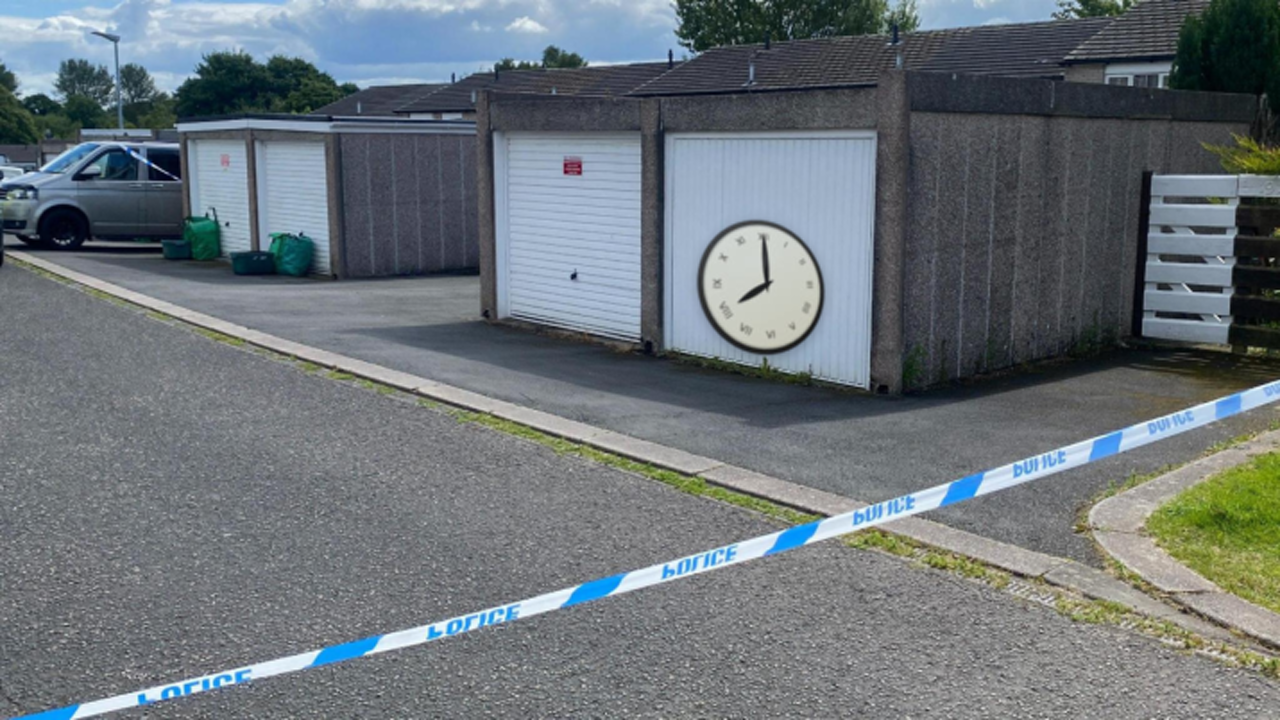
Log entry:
h=8 m=0
